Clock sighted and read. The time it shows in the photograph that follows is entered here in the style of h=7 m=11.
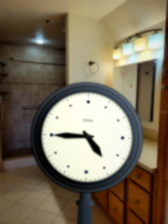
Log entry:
h=4 m=45
